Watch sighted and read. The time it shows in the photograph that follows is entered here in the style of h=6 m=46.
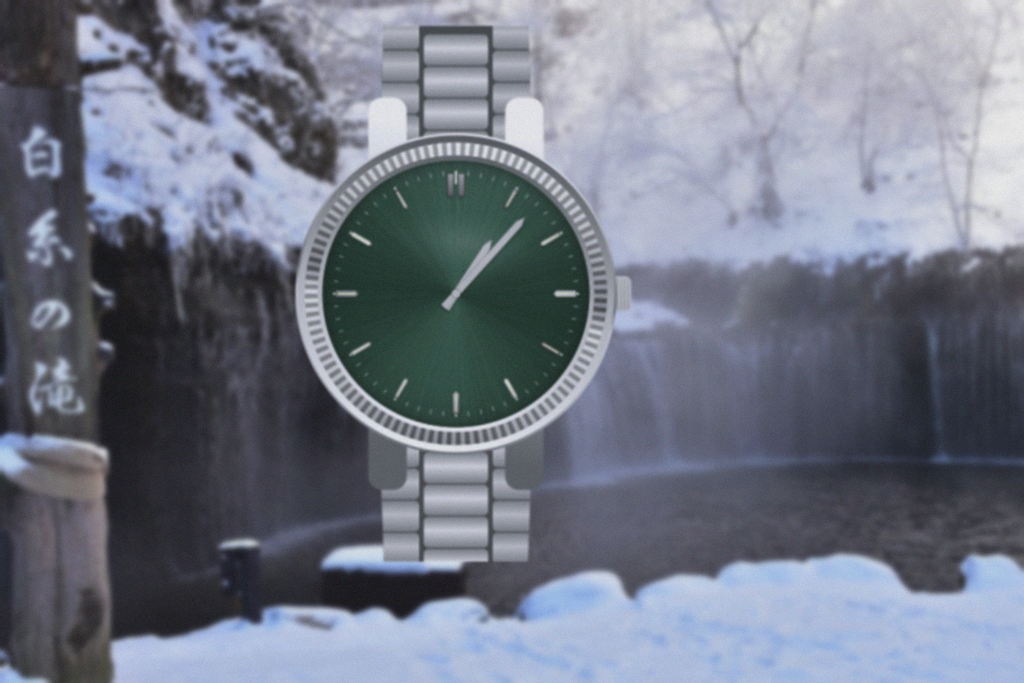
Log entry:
h=1 m=7
